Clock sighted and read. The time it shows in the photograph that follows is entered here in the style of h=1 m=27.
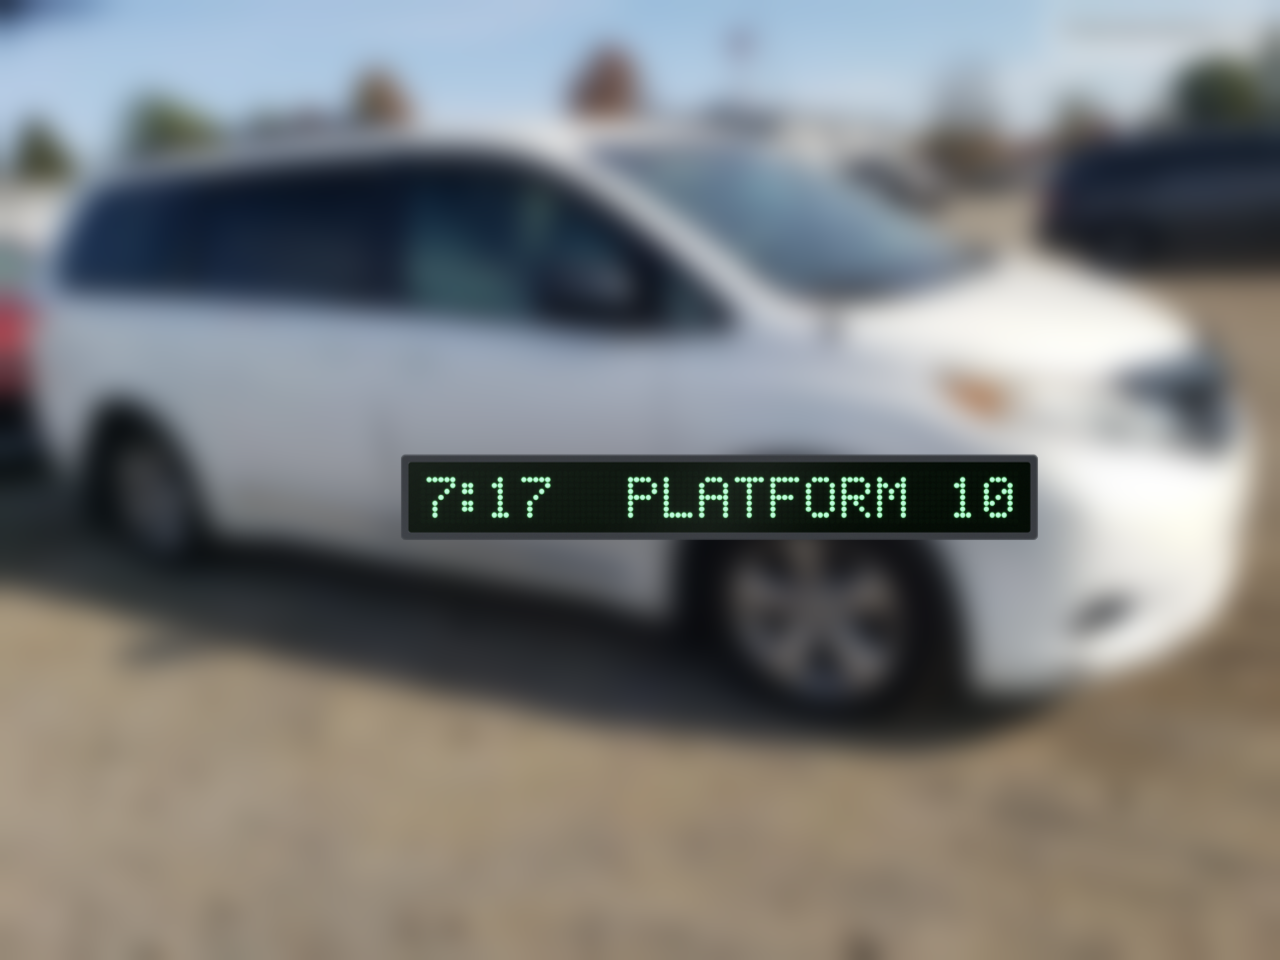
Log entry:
h=7 m=17
